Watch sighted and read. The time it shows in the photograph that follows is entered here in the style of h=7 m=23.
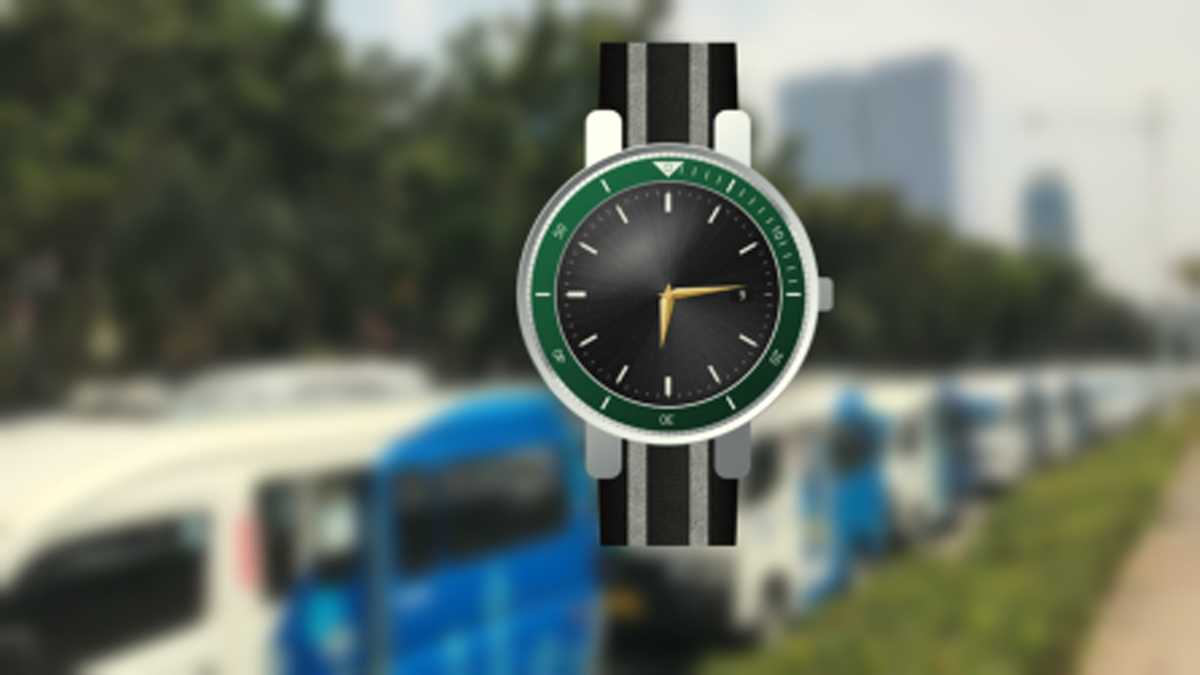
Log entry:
h=6 m=14
